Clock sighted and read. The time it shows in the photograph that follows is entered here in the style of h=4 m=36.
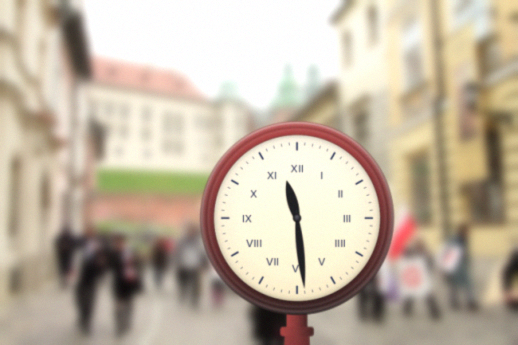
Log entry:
h=11 m=29
